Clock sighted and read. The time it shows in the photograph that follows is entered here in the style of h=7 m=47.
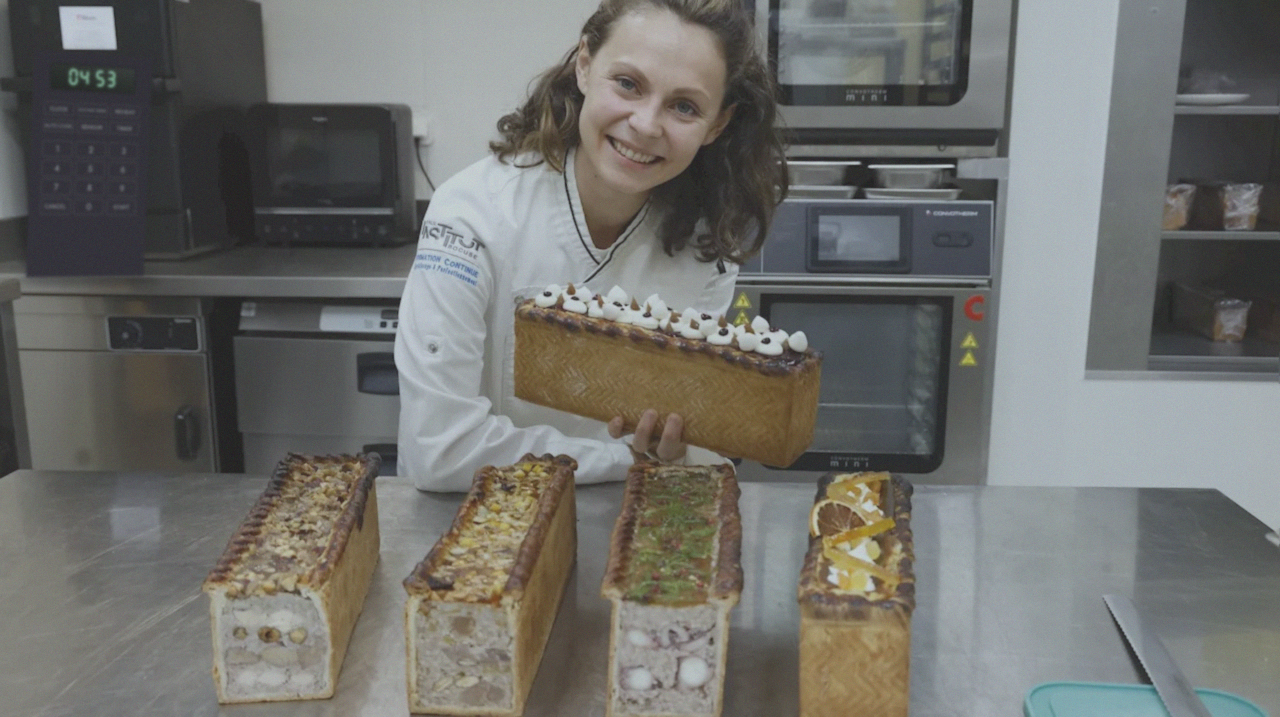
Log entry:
h=4 m=53
